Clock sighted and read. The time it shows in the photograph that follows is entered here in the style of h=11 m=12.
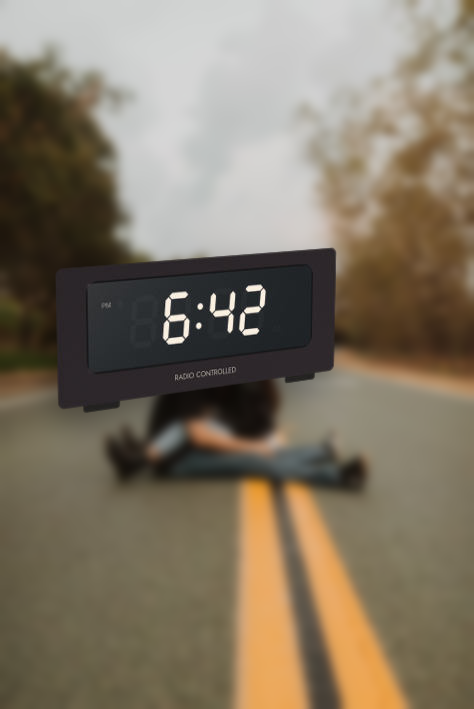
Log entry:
h=6 m=42
